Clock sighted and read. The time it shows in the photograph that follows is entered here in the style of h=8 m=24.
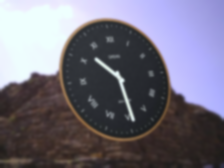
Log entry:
h=10 m=29
